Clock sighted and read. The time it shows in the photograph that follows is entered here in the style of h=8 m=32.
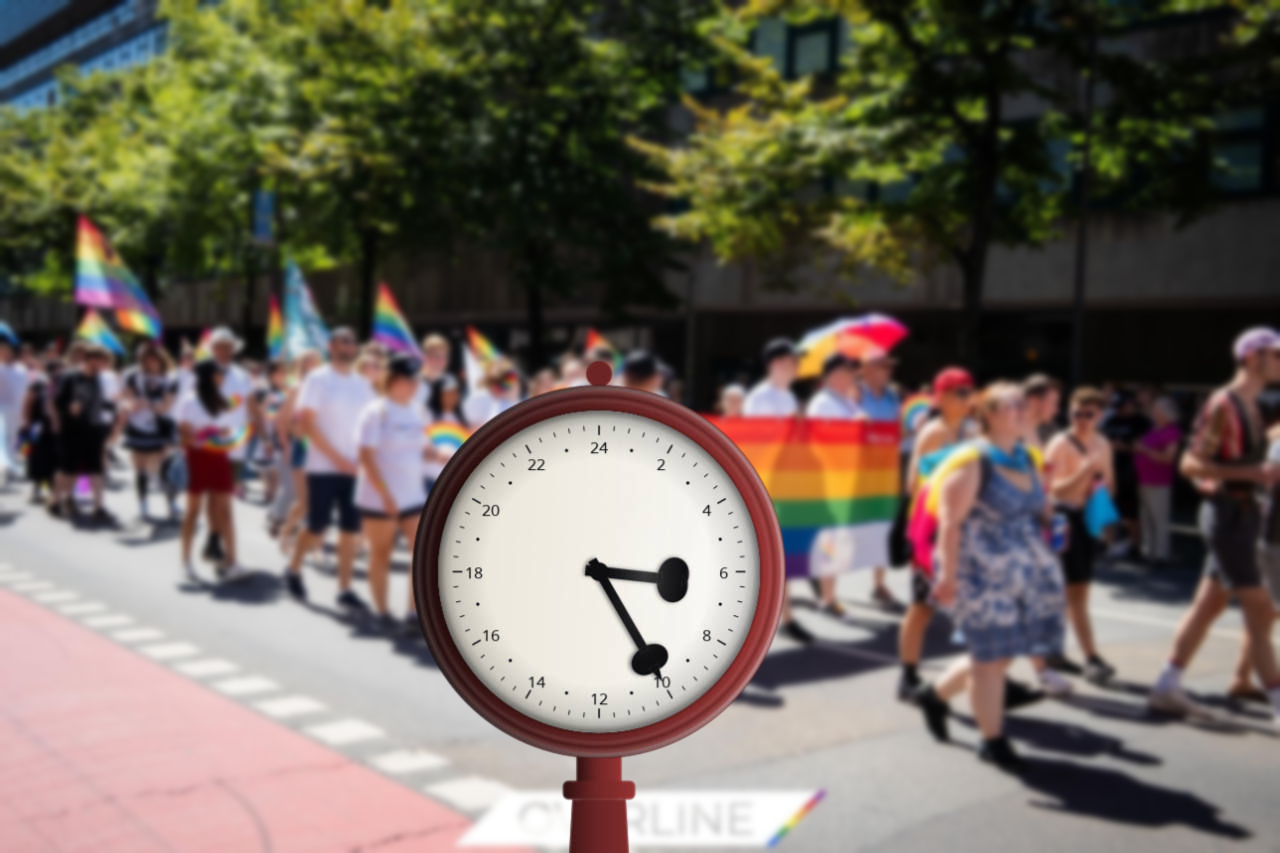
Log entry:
h=6 m=25
